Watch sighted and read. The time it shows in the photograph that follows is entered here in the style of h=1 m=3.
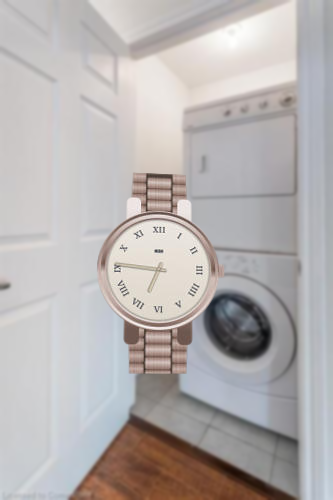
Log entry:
h=6 m=46
